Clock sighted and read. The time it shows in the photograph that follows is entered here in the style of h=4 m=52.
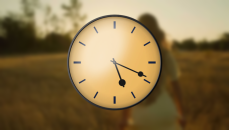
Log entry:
h=5 m=19
